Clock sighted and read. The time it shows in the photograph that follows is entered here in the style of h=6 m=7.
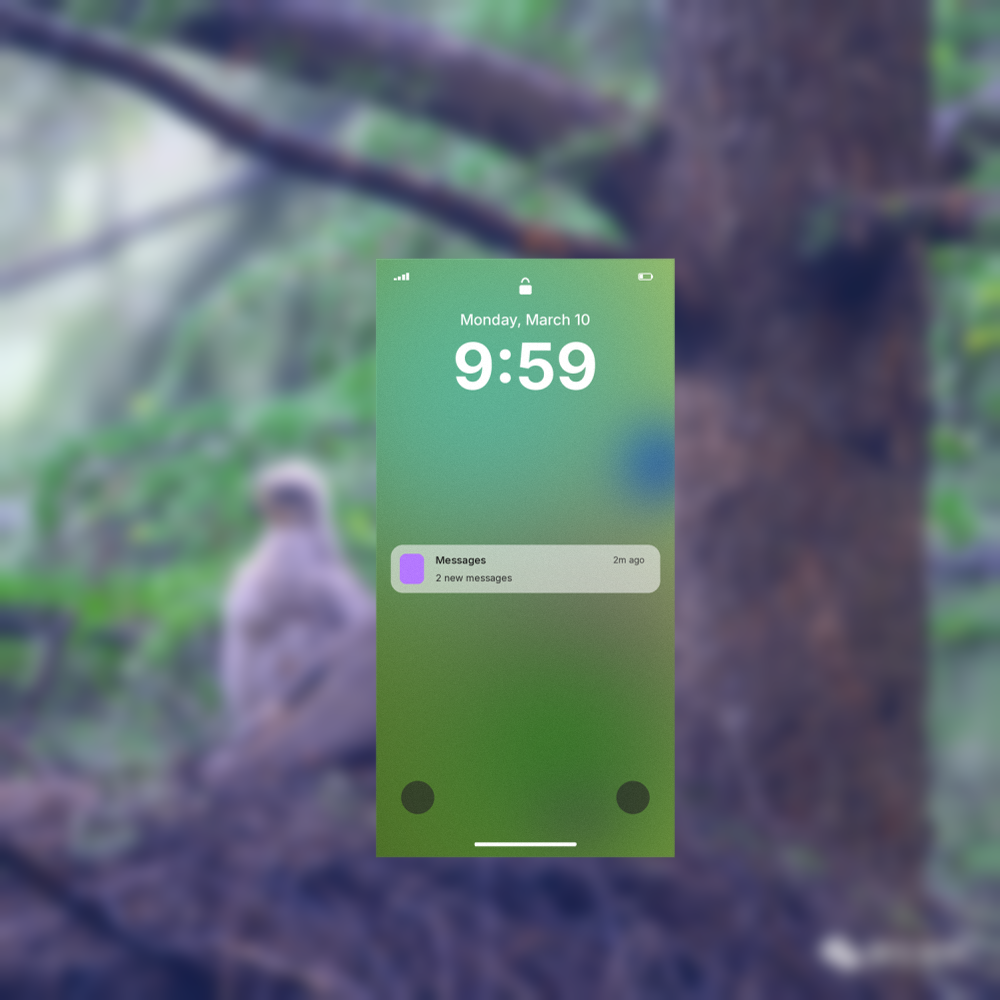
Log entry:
h=9 m=59
